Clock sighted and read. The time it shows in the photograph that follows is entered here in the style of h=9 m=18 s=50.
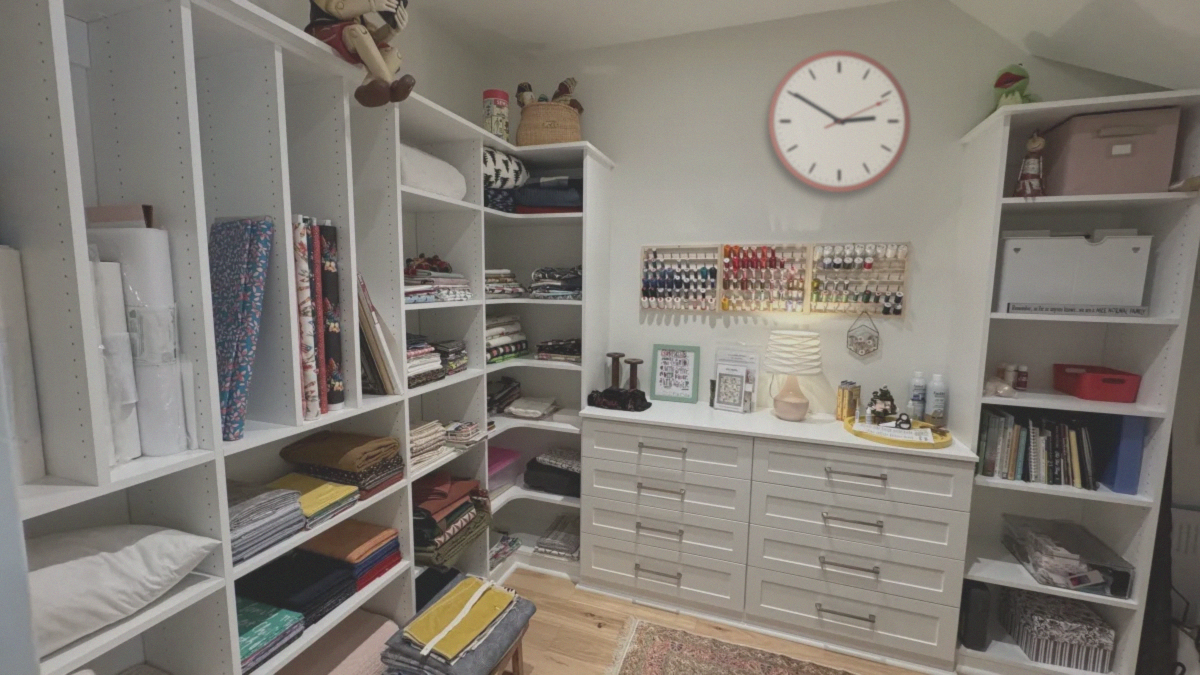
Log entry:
h=2 m=50 s=11
